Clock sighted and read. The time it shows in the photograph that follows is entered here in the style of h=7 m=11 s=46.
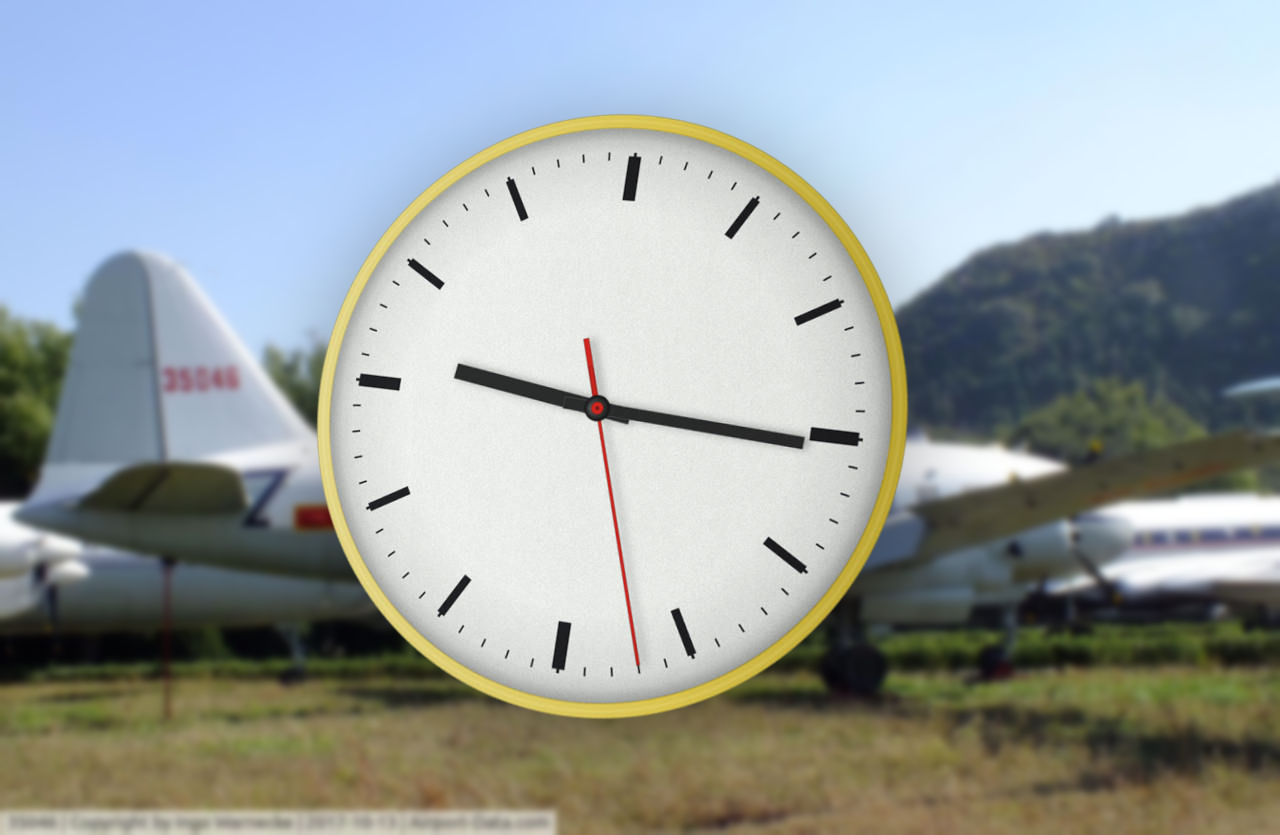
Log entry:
h=9 m=15 s=27
